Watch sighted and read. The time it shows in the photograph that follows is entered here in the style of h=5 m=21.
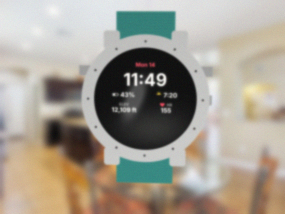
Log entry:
h=11 m=49
